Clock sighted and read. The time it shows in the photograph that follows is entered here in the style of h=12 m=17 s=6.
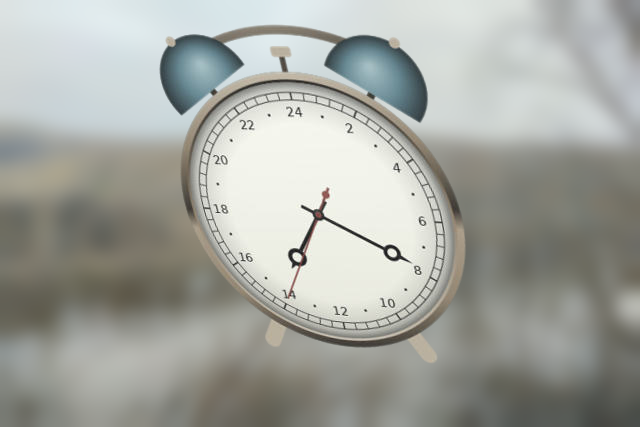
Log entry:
h=14 m=19 s=35
